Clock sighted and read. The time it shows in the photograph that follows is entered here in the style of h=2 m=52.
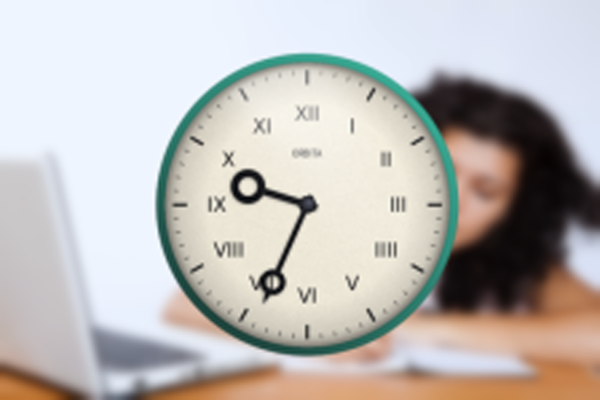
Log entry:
h=9 m=34
